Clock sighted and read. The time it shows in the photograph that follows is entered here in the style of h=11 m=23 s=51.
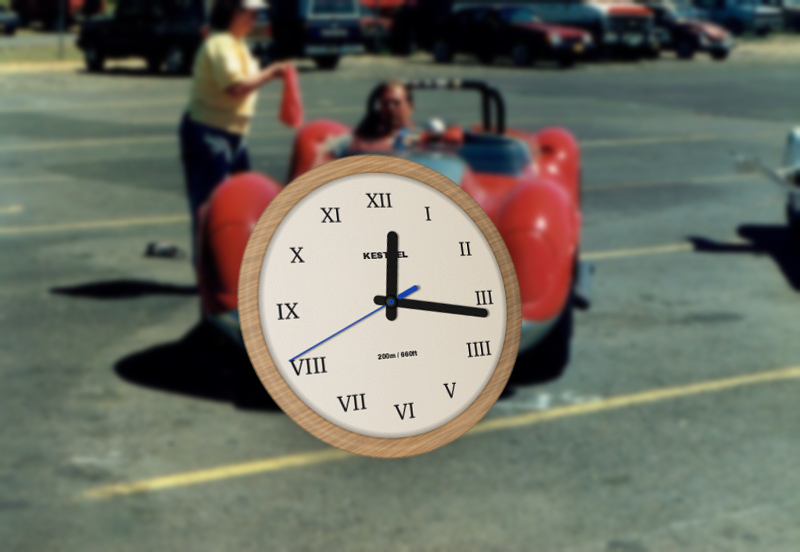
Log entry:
h=12 m=16 s=41
